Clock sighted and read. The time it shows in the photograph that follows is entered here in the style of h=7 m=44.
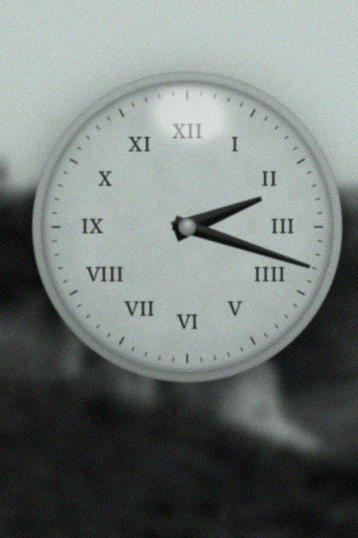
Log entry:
h=2 m=18
